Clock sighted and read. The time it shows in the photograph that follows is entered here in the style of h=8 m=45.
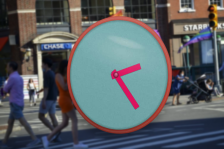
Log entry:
h=2 m=24
